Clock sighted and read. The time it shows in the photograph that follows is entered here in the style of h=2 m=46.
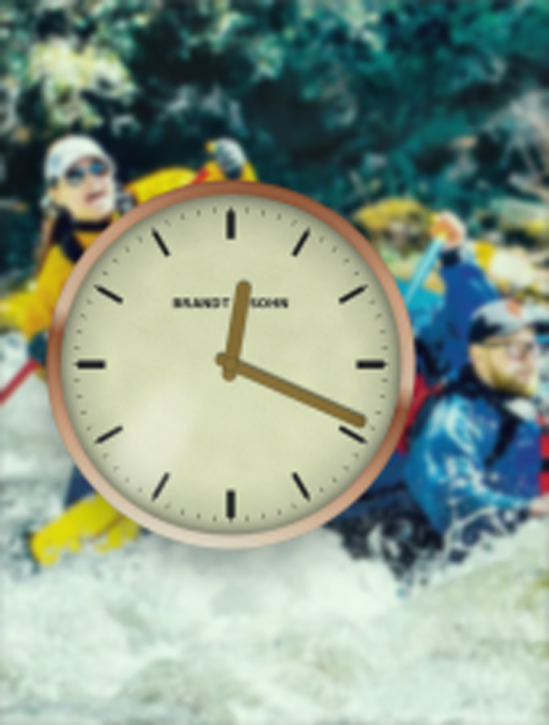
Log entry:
h=12 m=19
